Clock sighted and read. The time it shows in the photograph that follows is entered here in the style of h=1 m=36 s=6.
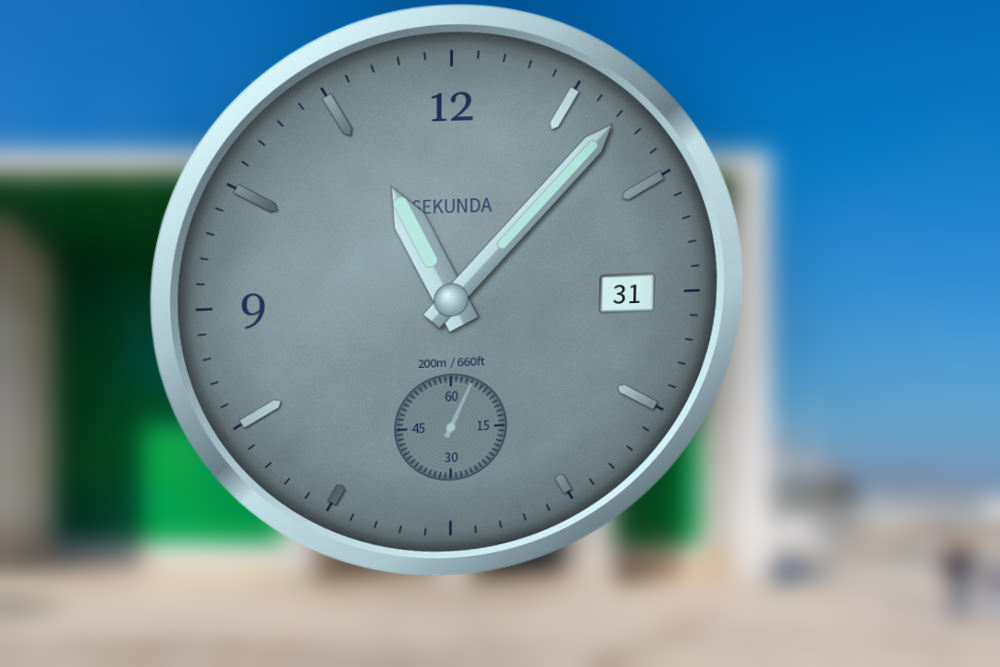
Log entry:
h=11 m=7 s=4
